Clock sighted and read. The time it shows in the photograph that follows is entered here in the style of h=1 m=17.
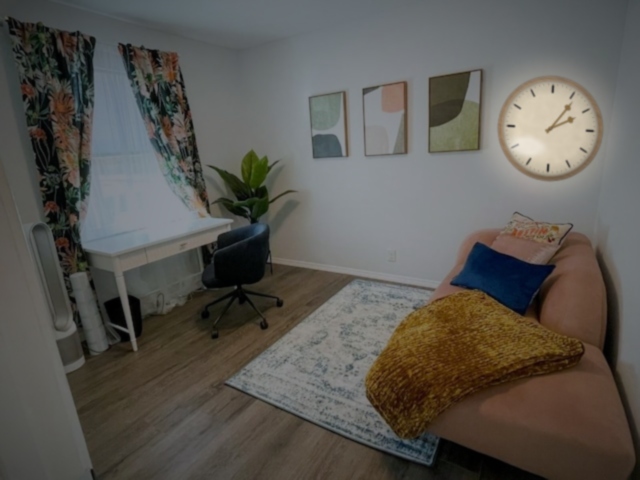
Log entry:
h=2 m=6
